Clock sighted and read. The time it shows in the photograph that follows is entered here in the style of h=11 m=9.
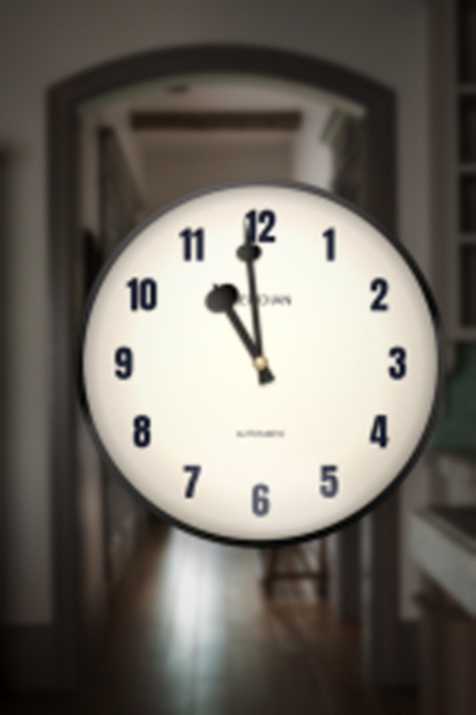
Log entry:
h=10 m=59
